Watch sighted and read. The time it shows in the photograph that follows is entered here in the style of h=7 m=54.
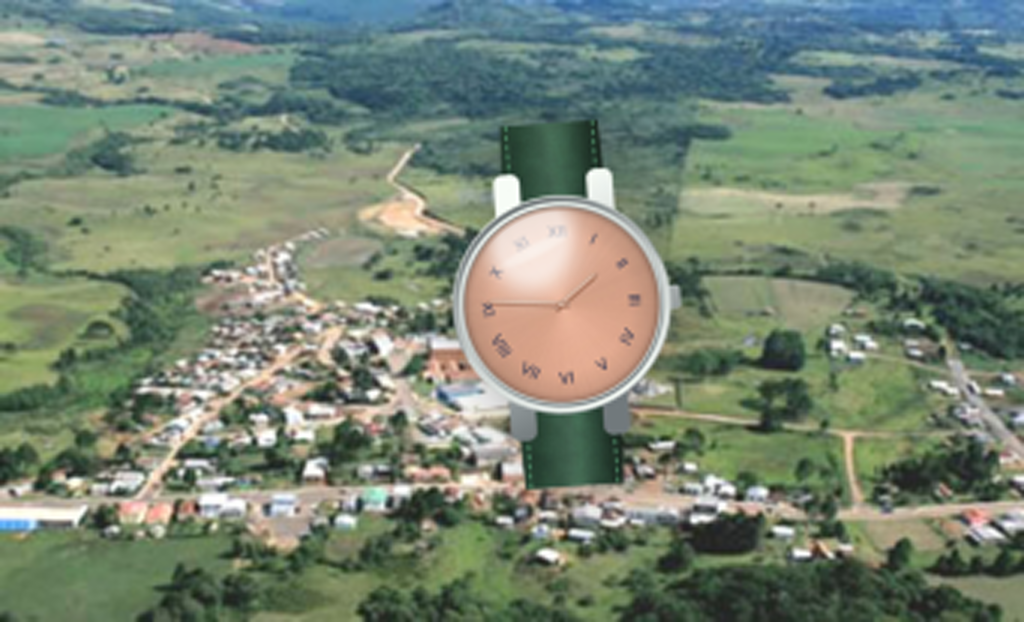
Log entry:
h=1 m=46
